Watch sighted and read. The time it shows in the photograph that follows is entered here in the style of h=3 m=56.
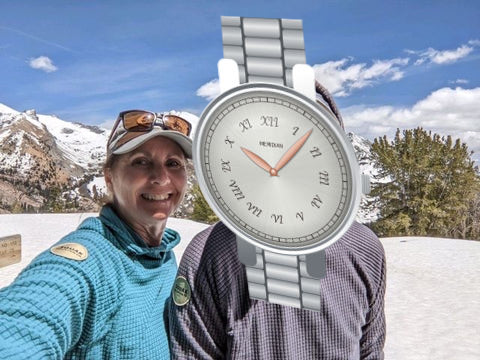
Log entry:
h=10 m=7
